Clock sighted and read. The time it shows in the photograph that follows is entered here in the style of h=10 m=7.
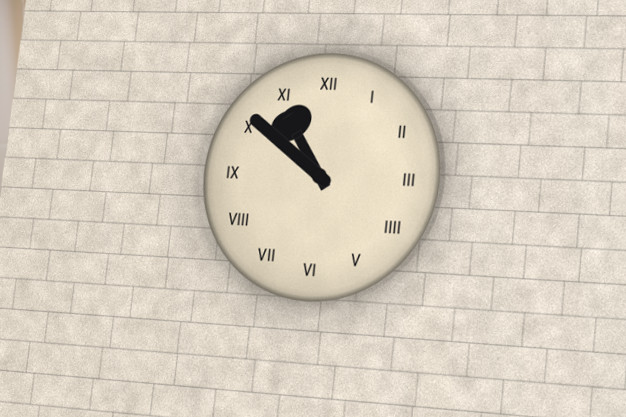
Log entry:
h=10 m=51
